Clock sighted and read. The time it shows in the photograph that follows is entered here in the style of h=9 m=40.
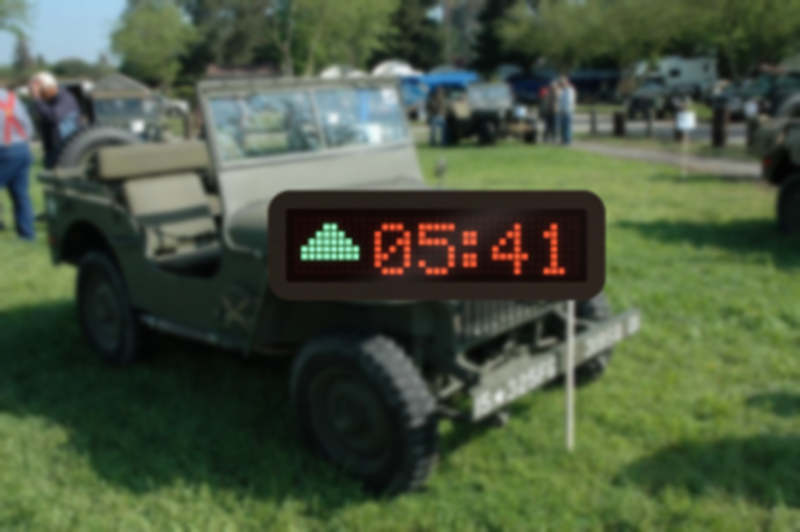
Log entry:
h=5 m=41
